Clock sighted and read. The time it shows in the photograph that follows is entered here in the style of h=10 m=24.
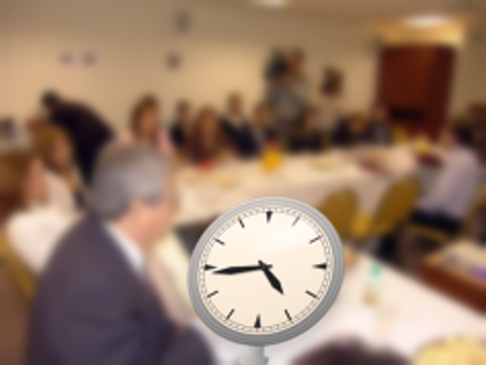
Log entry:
h=4 m=44
